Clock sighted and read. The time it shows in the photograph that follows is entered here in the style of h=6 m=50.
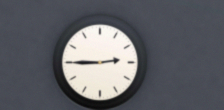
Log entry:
h=2 m=45
